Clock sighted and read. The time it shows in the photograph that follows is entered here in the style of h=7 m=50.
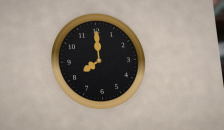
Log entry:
h=8 m=0
